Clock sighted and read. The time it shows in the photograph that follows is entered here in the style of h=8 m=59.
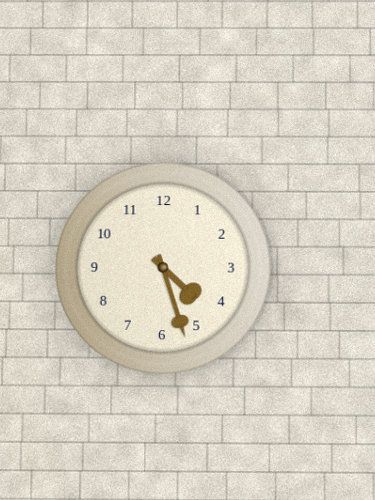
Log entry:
h=4 m=27
